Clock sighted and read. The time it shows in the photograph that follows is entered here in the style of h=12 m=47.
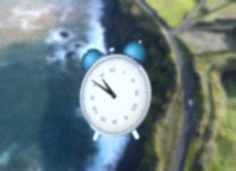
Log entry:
h=10 m=51
